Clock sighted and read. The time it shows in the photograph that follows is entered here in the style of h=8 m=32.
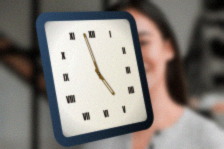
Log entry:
h=4 m=58
